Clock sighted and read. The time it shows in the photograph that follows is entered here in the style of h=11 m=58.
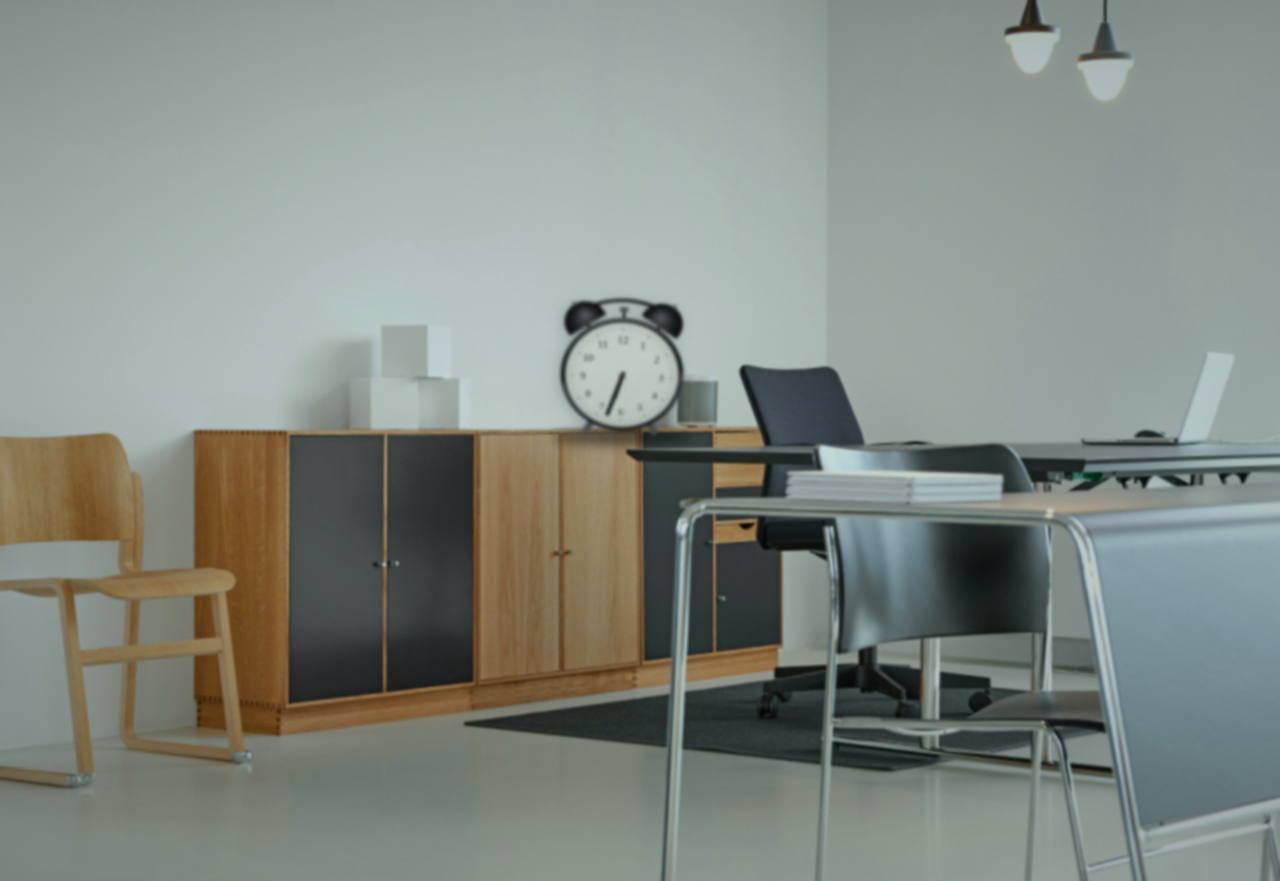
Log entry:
h=6 m=33
